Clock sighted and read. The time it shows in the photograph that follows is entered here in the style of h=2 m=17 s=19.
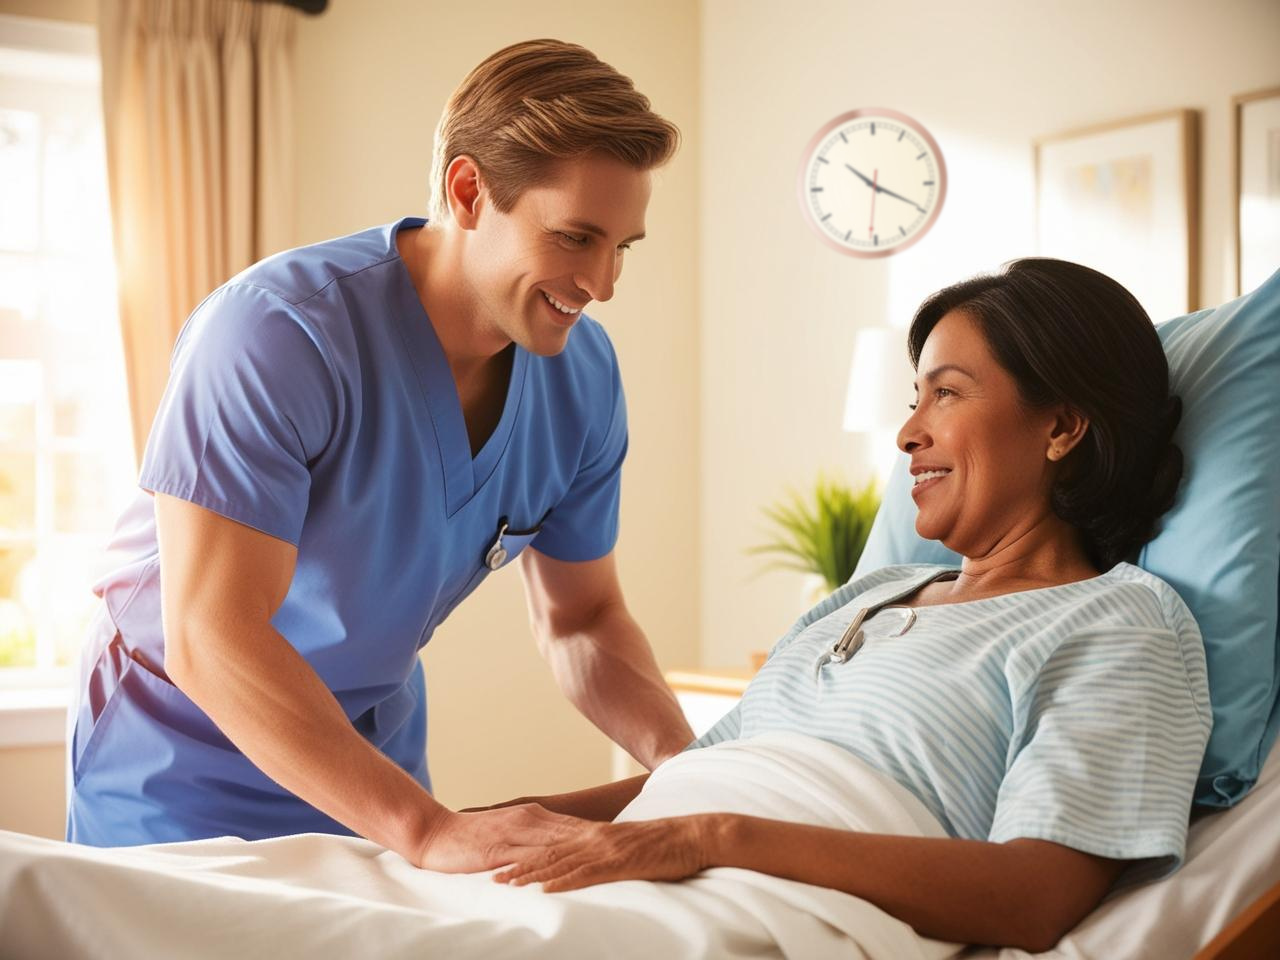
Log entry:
h=10 m=19 s=31
